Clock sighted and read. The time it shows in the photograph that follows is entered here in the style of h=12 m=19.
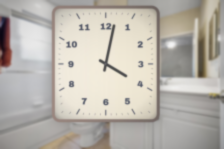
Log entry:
h=4 m=2
